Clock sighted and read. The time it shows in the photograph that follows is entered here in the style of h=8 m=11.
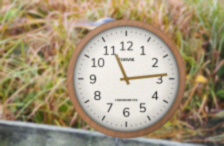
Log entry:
h=11 m=14
